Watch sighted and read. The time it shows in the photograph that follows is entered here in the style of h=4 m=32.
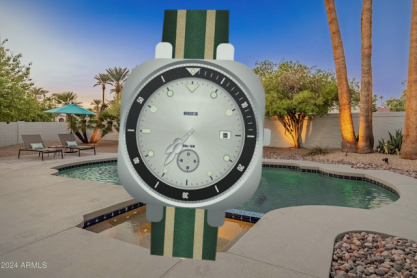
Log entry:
h=7 m=36
